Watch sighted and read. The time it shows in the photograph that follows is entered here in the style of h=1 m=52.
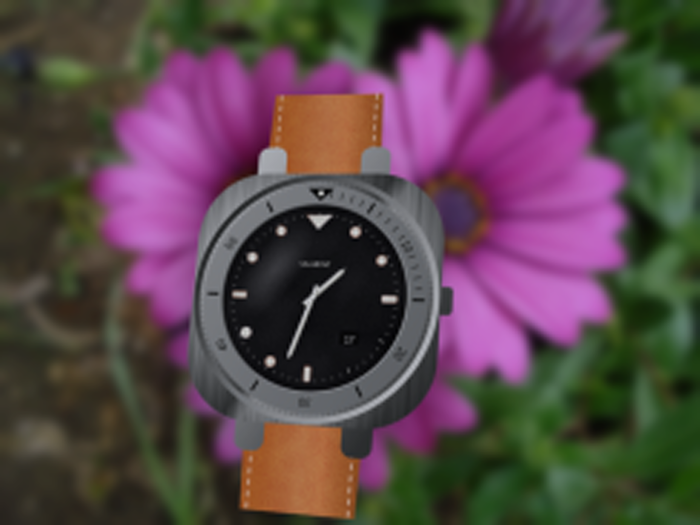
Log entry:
h=1 m=33
